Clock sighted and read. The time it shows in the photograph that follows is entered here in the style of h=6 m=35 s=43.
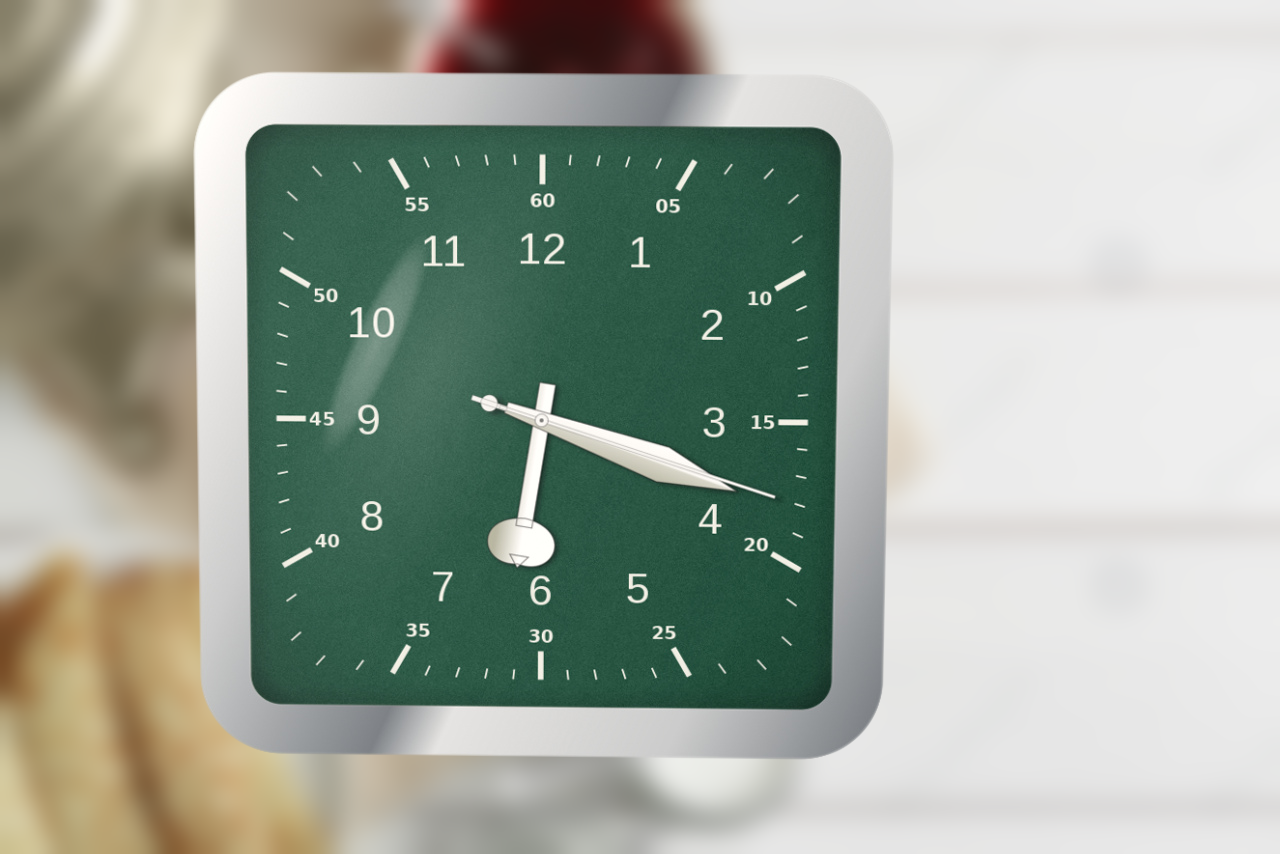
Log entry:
h=6 m=18 s=18
